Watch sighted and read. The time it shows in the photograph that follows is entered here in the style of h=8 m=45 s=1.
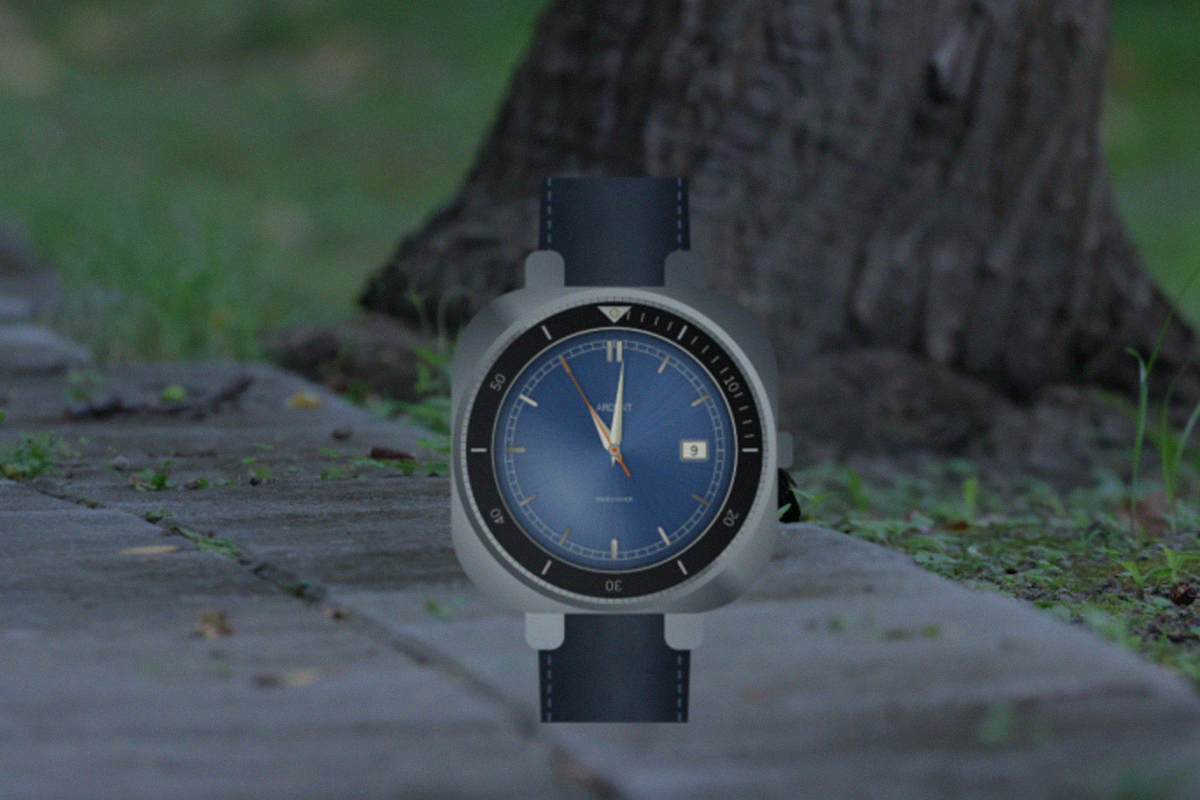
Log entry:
h=11 m=0 s=55
